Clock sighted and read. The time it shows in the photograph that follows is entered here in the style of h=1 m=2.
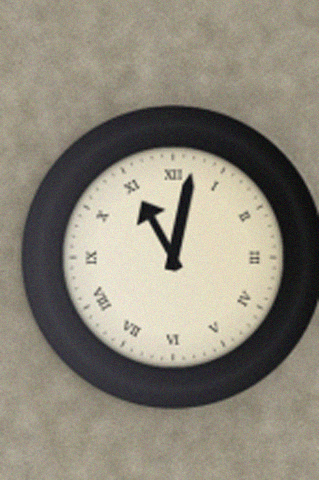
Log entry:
h=11 m=2
